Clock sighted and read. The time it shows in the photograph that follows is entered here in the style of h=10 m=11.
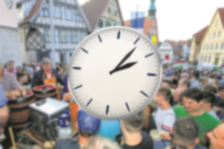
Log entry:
h=2 m=6
